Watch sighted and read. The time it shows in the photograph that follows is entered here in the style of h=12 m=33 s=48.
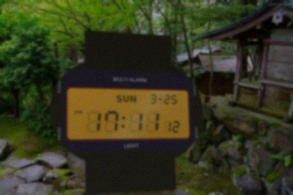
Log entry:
h=17 m=11 s=12
